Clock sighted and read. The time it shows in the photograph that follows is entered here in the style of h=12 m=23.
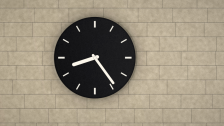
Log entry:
h=8 m=24
